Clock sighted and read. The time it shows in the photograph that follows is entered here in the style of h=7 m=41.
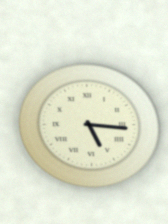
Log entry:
h=5 m=16
